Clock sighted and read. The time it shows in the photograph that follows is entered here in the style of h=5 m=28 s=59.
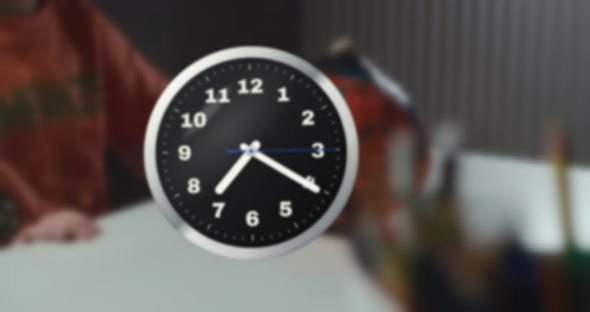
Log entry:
h=7 m=20 s=15
